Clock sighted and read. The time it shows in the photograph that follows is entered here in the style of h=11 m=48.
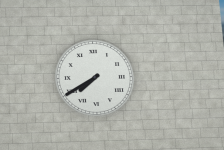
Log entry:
h=7 m=40
